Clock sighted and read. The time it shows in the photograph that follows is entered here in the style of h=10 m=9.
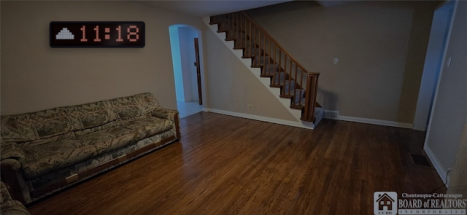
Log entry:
h=11 m=18
